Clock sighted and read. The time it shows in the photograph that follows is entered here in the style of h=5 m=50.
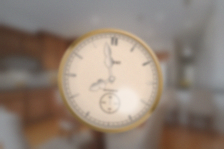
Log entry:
h=7 m=58
